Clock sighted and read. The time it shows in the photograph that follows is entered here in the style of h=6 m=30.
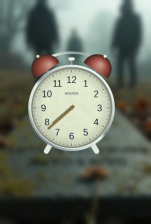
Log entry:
h=7 m=38
